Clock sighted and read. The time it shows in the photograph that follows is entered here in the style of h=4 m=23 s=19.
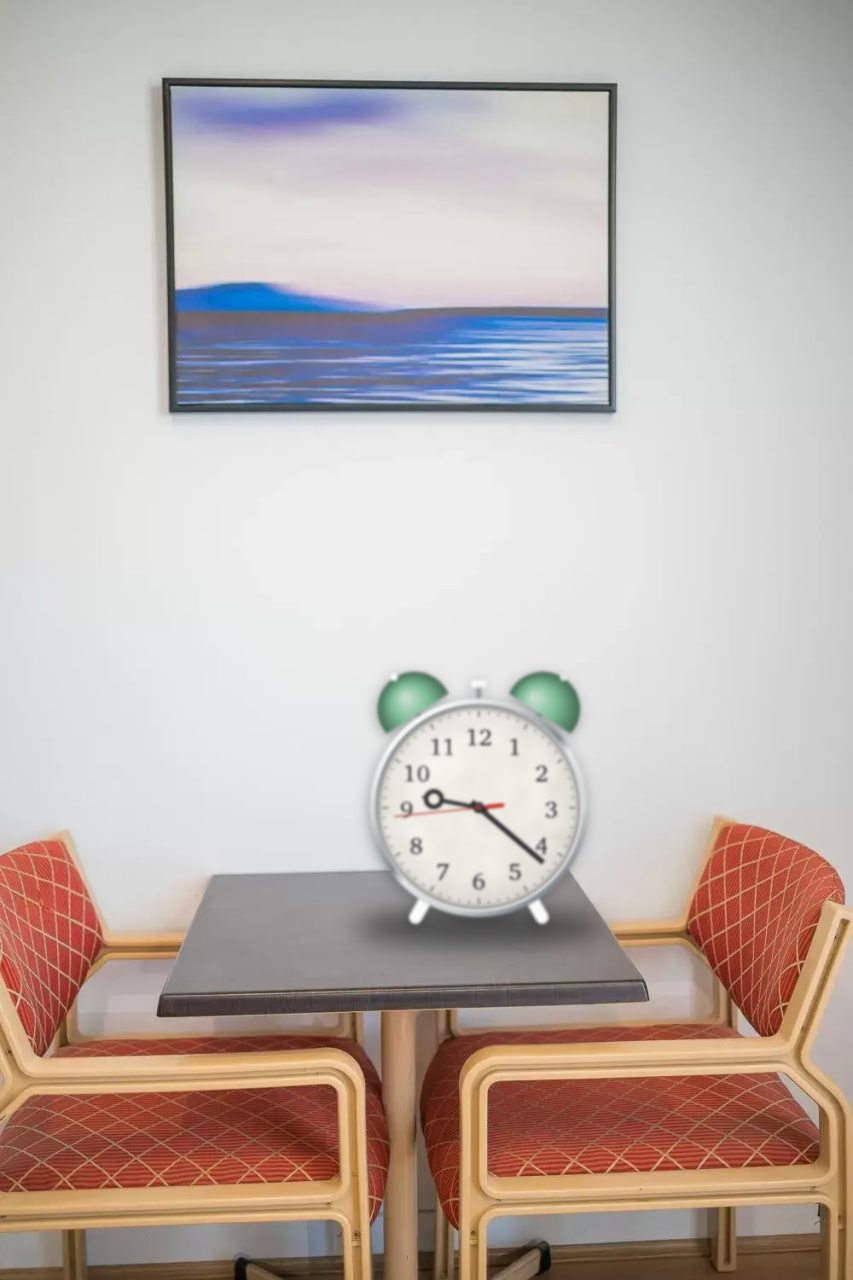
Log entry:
h=9 m=21 s=44
